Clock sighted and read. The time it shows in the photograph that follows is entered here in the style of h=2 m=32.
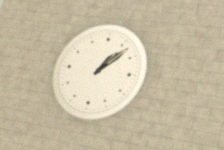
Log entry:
h=1 m=7
